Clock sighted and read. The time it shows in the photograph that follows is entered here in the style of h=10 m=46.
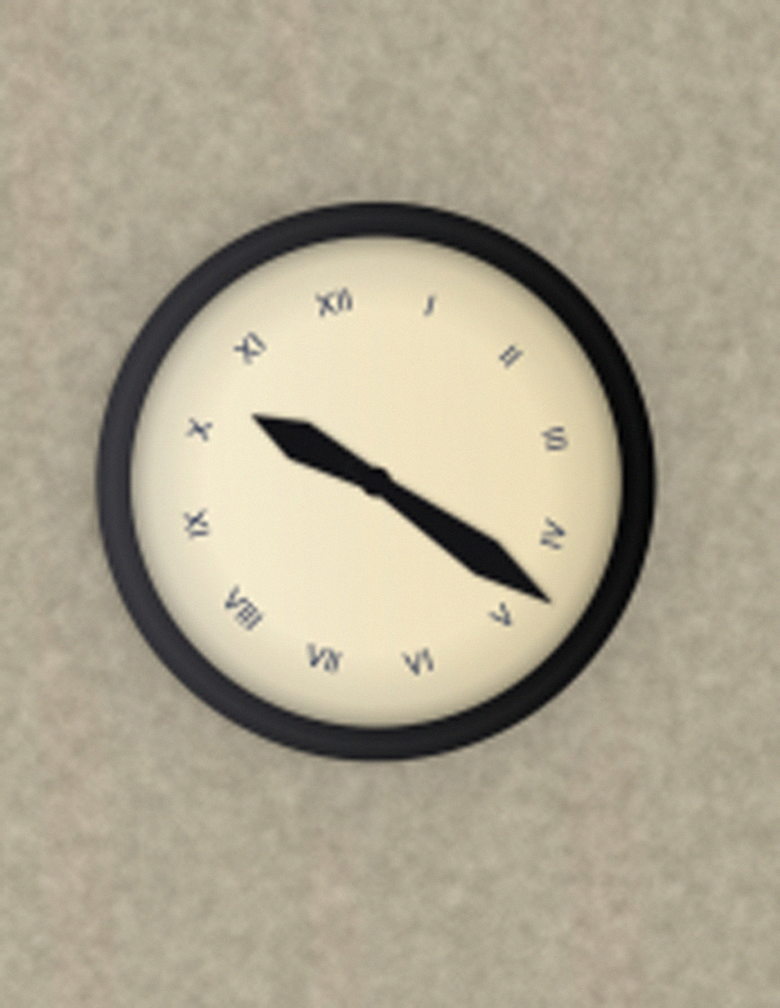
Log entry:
h=10 m=23
